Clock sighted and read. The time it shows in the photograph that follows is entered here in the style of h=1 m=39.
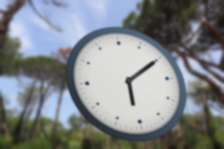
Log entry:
h=6 m=10
